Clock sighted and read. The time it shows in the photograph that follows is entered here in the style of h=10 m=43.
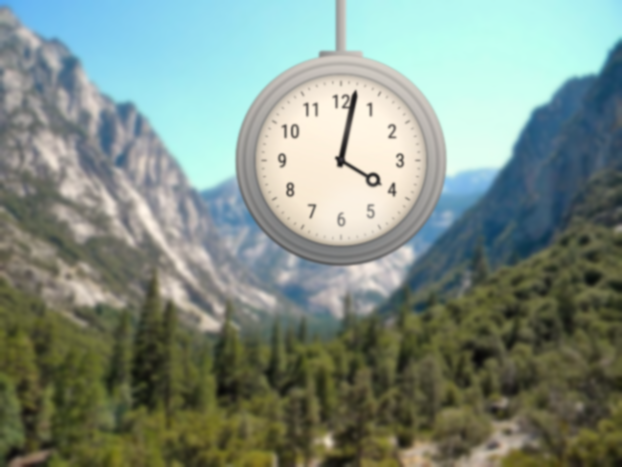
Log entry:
h=4 m=2
